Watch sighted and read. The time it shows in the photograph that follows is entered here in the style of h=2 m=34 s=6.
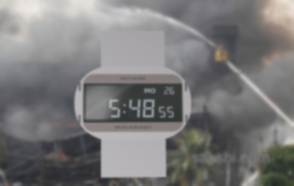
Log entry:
h=5 m=48 s=55
